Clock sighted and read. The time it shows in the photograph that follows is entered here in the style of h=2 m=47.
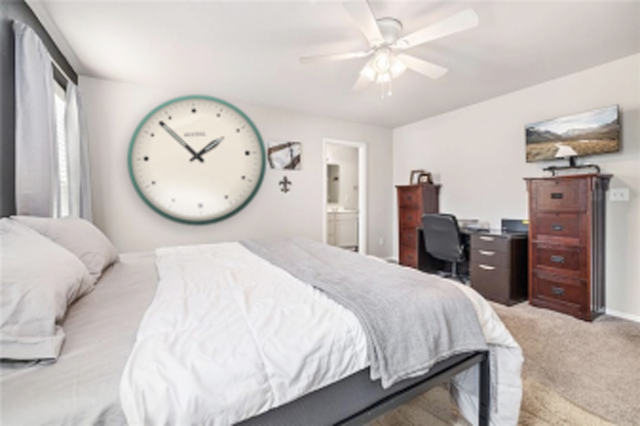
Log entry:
h=1 m=53
